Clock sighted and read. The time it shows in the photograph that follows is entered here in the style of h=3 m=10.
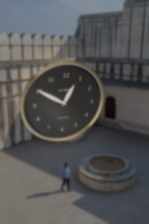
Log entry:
h=12 m=50
